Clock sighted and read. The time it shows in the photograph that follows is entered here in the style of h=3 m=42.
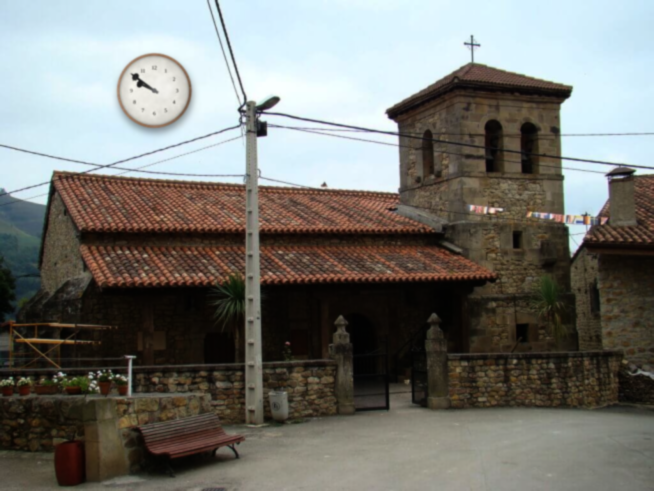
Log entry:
h=9 m=51
